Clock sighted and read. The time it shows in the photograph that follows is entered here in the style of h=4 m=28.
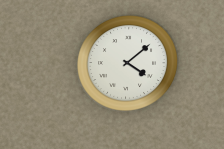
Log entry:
h=4 m=8
